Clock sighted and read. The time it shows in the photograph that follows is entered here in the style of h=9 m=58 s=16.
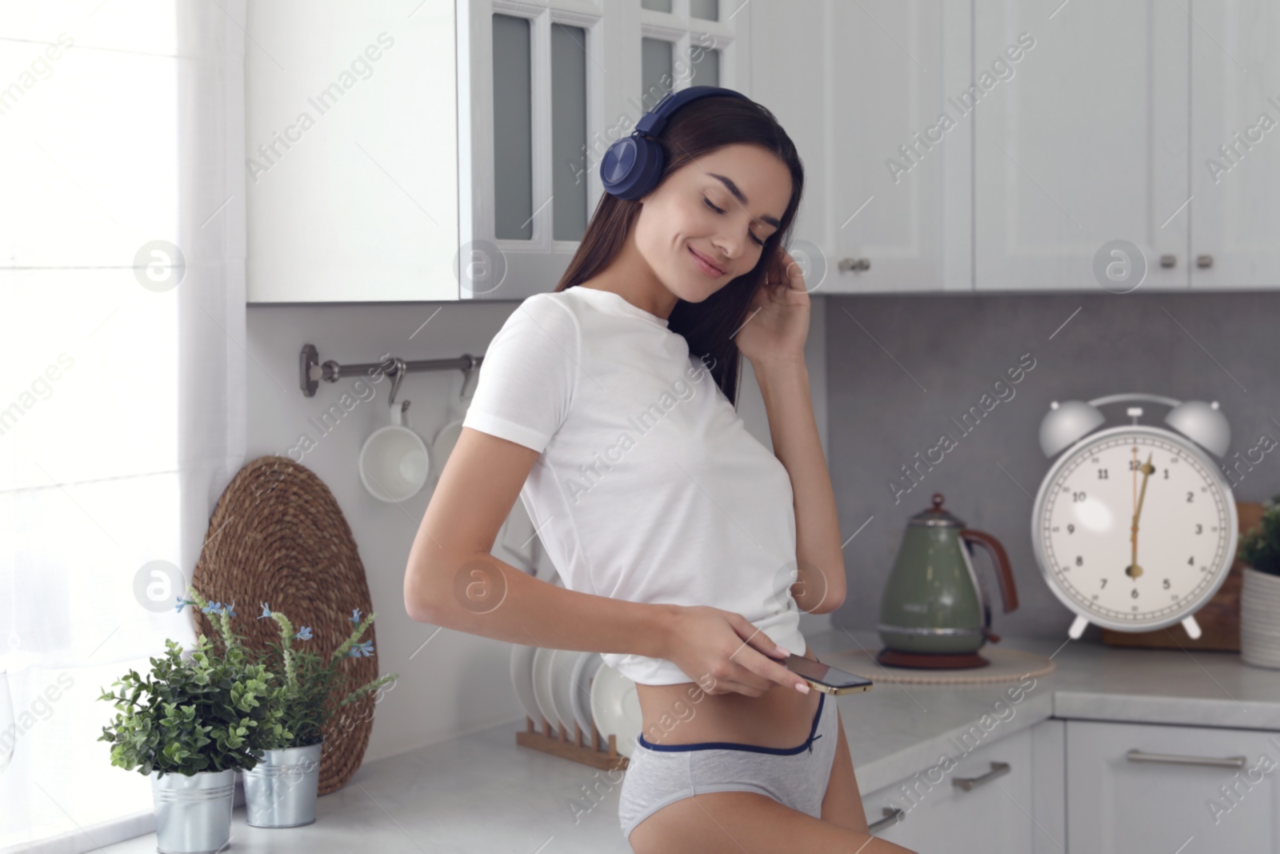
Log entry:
h=6 m=2 s=0
